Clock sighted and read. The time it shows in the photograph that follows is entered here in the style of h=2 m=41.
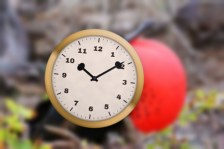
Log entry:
h=10 m=9
